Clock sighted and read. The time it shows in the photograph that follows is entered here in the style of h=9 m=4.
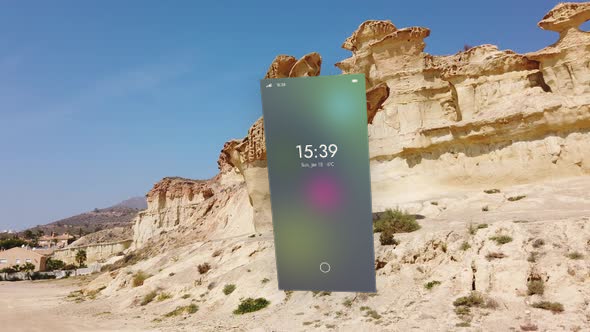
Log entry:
h=15 m=39
